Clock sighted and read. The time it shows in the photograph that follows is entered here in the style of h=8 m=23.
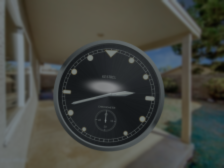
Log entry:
h=2 m=42
